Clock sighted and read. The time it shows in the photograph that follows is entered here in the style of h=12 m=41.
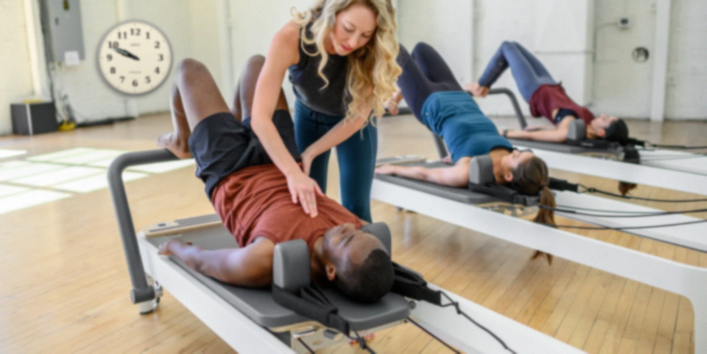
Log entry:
h=9 m=49
